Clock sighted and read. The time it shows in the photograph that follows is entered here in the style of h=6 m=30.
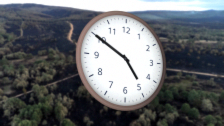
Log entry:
h=4 m=50
